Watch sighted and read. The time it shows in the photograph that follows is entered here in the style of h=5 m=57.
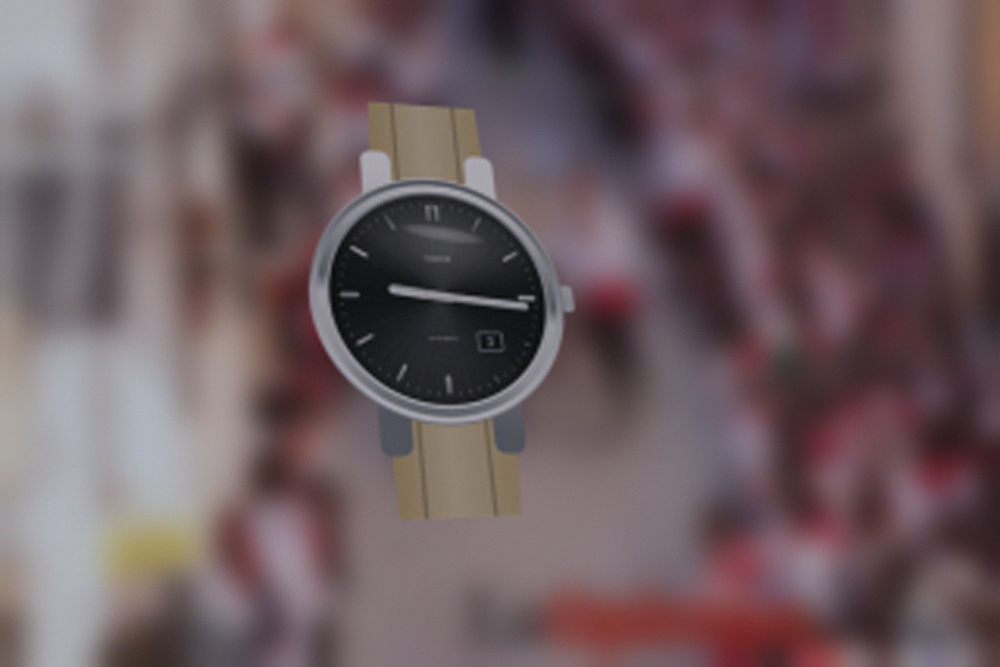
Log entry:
h=9 m=16
